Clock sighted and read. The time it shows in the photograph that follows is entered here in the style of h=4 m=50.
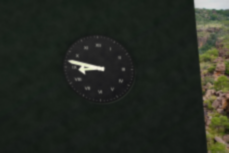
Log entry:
h=8 m=47
